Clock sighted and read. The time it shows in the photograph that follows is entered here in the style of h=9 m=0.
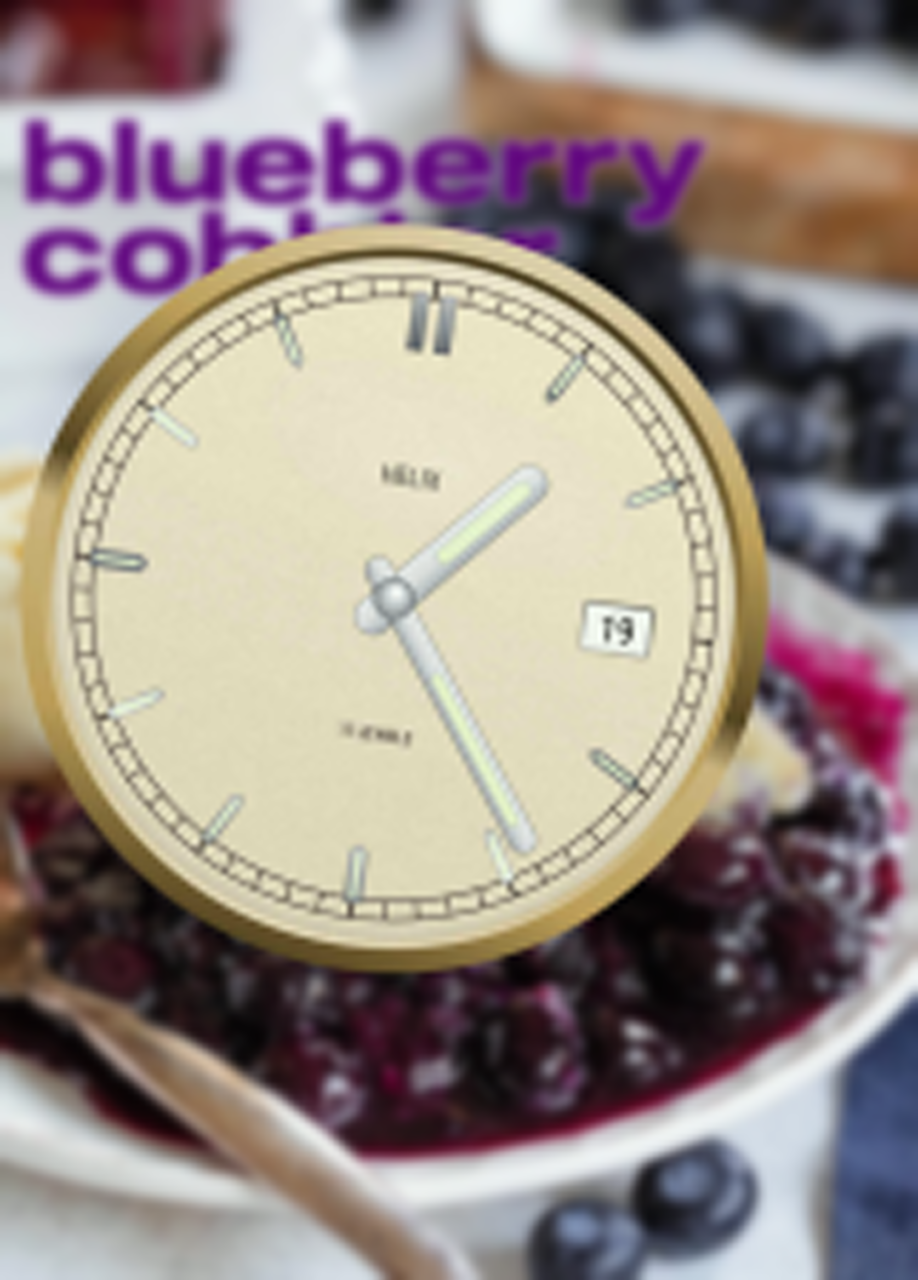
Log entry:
h=1 m=24
